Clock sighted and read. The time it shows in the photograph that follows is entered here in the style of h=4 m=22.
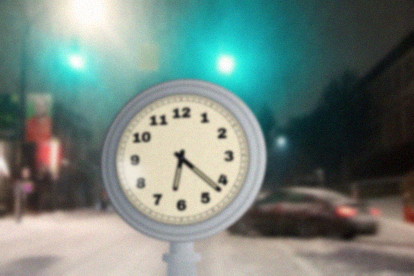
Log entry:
h=6 m=22
